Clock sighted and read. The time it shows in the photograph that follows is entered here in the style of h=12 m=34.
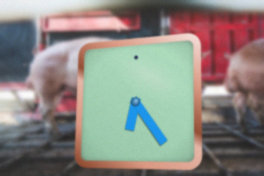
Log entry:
h=6 m=24
